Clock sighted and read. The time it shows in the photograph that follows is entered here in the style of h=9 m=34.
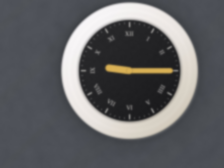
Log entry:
h=9 m=15
